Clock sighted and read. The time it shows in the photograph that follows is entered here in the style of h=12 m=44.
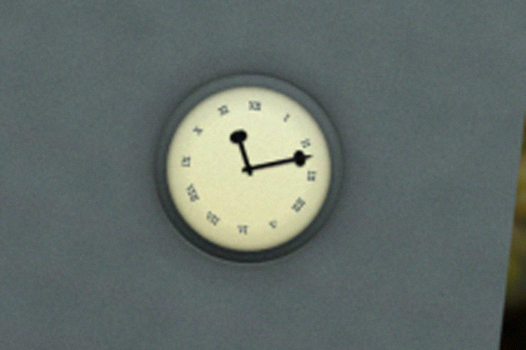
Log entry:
h=11 m=12
